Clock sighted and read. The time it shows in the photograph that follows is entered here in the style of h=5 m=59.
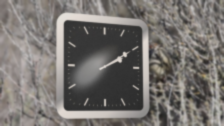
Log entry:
h=2 m=10
